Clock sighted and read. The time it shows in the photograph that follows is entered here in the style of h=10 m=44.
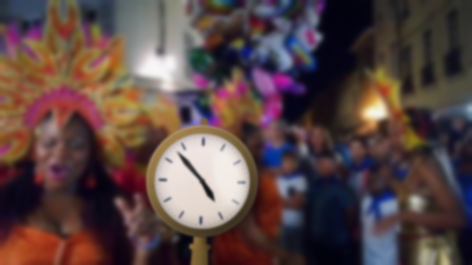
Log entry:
h=4 m=53
